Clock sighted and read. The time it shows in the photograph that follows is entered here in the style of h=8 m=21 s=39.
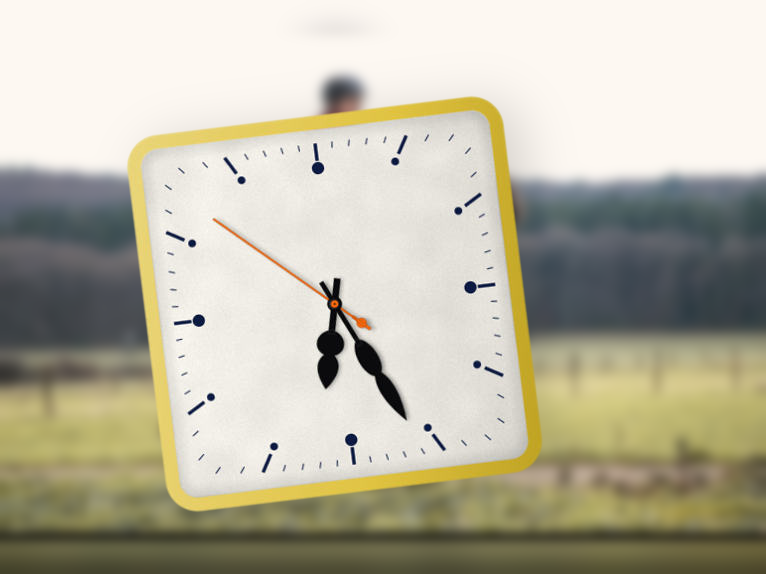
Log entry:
h=6 m=25 s=52
